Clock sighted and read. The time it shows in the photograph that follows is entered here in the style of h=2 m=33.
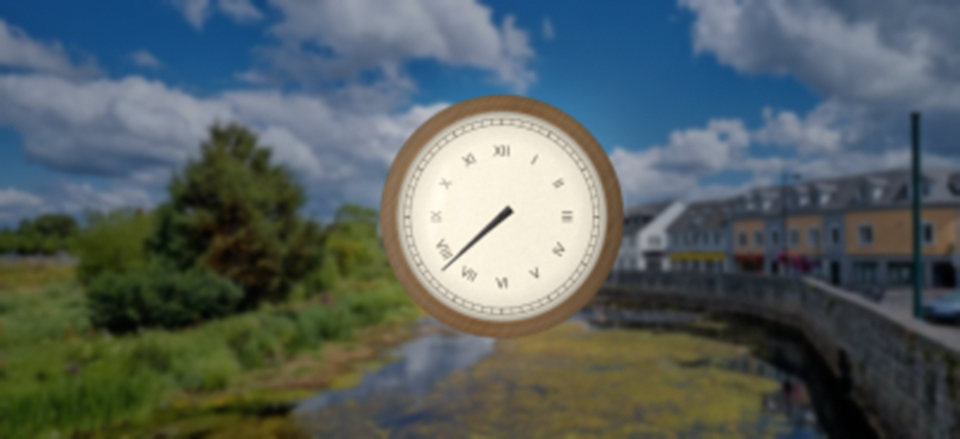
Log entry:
h=7 m=38
